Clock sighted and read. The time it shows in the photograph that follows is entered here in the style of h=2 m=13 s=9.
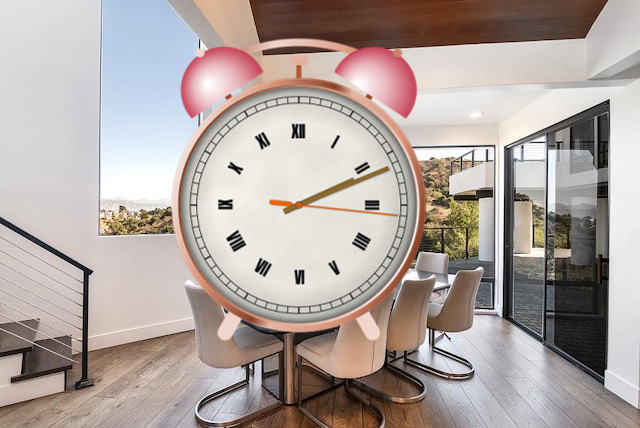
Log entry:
h=2 m=11 s=16
